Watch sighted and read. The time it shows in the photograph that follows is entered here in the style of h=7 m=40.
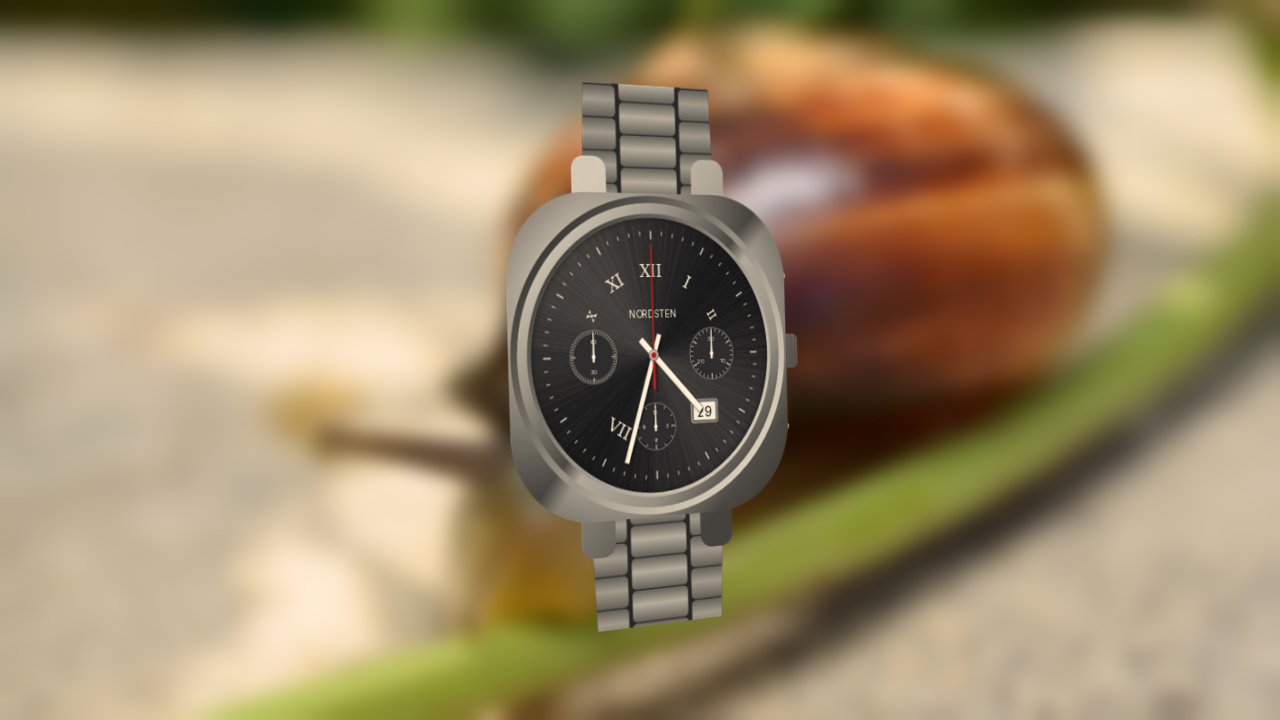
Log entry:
h=4 m=33
